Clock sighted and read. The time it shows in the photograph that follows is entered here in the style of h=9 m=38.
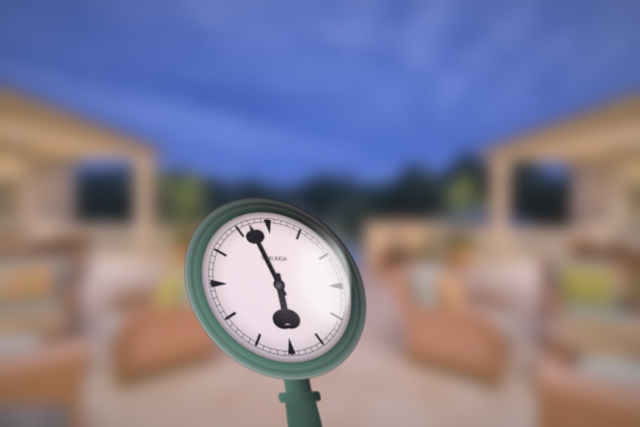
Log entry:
h=5 m=57
